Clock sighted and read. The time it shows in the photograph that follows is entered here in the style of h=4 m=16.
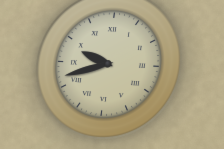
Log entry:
h=9 m=42
